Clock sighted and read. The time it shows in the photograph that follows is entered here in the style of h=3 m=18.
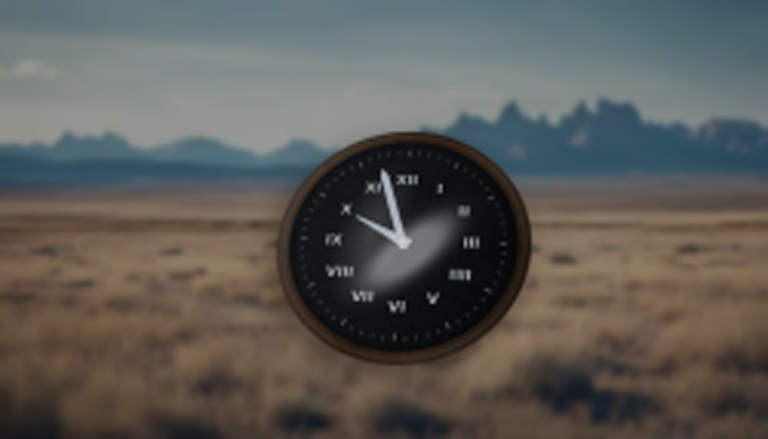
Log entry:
h=9 m=57
